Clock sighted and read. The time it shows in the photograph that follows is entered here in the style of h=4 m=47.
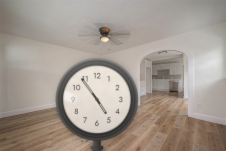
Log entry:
h=4 m=54
